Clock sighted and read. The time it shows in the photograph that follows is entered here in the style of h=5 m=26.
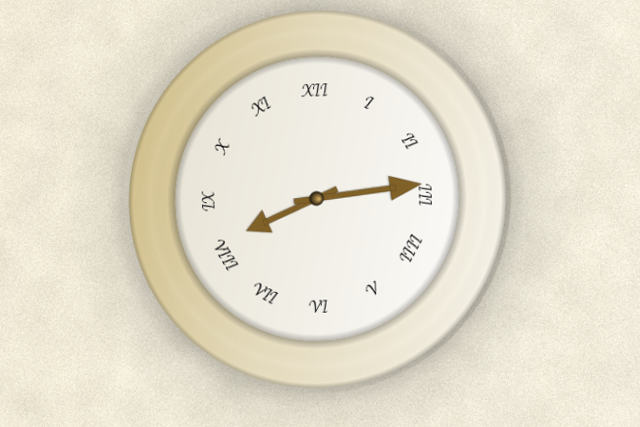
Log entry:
h=8 m=14
